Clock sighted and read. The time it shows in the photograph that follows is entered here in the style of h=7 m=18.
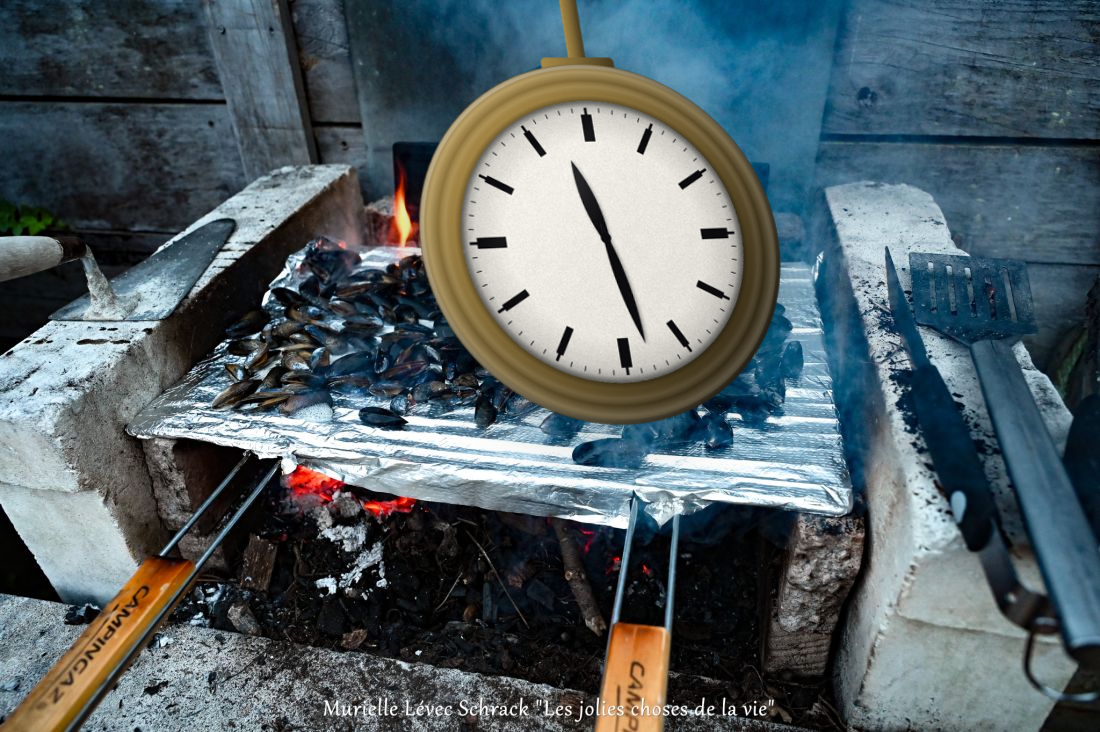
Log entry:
h=11 m=28
